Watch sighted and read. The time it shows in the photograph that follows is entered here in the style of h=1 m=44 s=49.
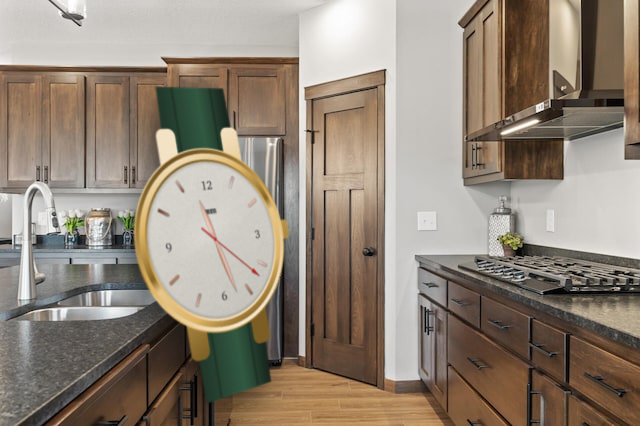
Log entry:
h=11 m=27 s=22
